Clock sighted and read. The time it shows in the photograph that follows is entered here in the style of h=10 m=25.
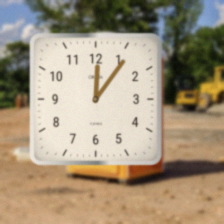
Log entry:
h=12 m=6
